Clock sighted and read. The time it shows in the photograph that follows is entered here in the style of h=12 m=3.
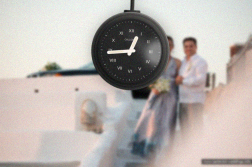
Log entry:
h=12 m=44
